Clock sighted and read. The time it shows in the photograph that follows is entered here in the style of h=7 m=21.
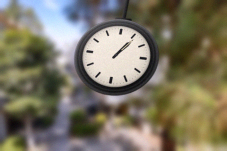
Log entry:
h=1 m=6
